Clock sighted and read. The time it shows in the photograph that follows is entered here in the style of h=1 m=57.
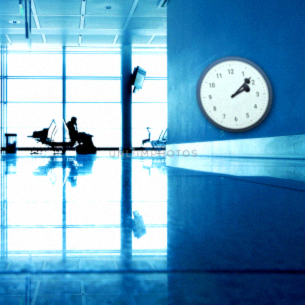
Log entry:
h=2 m=8
